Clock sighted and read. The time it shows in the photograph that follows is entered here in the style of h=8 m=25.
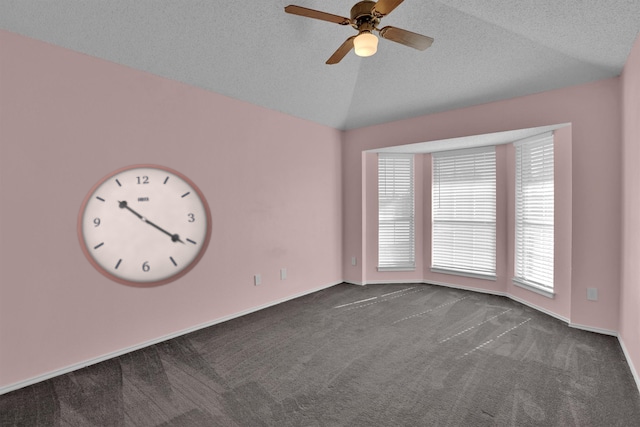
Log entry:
h=10 m=21
